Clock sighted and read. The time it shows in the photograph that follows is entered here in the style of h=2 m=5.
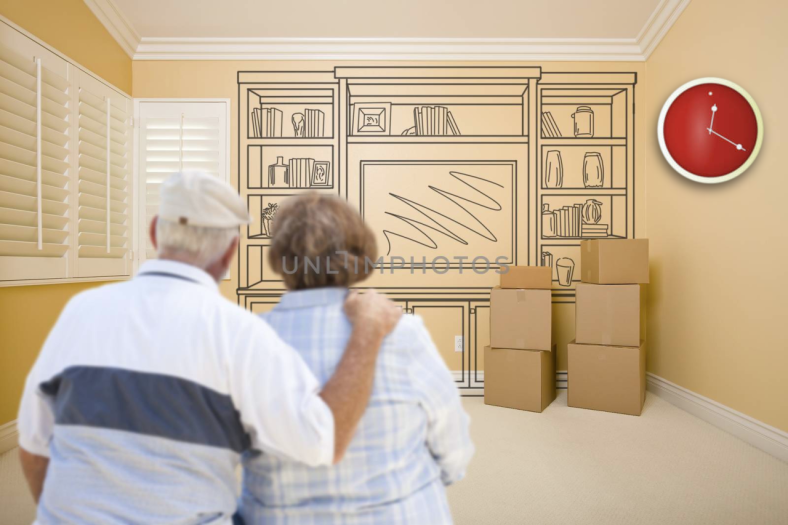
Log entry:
h=12 m=20
